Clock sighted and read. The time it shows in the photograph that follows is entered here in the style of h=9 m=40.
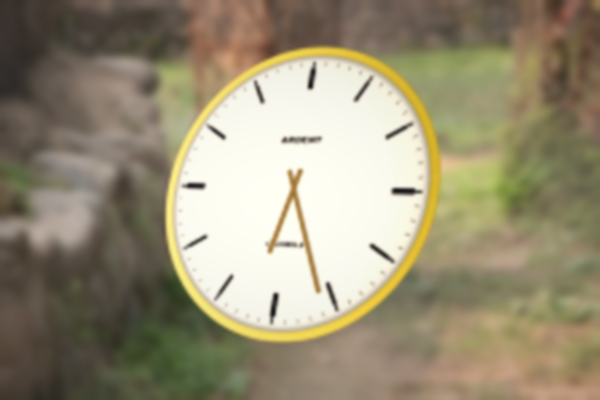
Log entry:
h=6 m=26
